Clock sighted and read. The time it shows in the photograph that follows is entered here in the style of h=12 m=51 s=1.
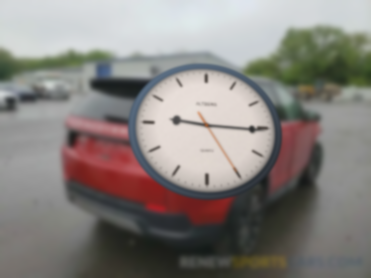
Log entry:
h=9 m=15 s=25
